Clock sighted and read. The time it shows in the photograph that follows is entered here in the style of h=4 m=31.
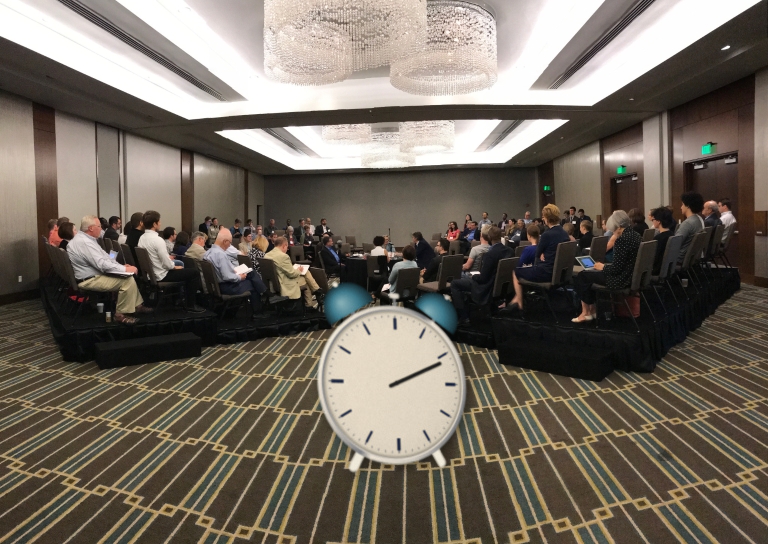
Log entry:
h=2 m=11
